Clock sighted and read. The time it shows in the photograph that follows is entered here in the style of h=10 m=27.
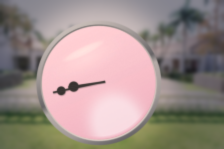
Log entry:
h=8 m=43
